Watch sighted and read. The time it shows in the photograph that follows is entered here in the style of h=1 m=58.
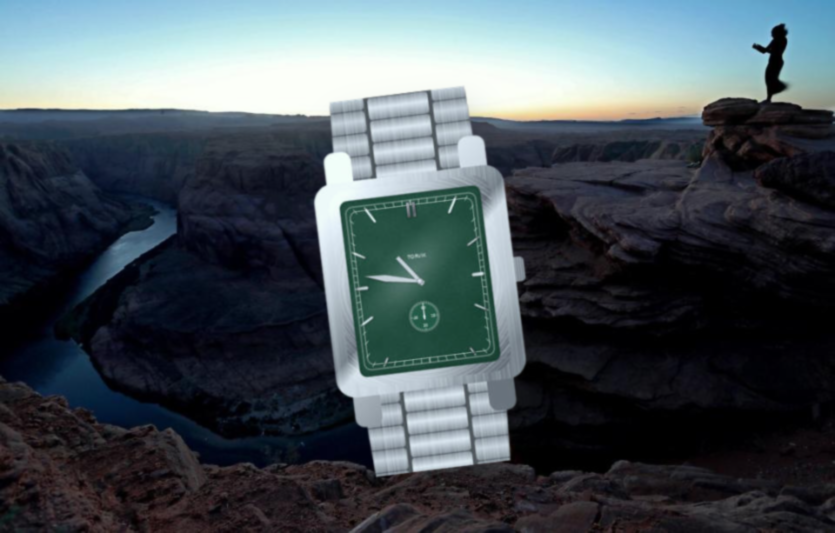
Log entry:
h=10 m=47
